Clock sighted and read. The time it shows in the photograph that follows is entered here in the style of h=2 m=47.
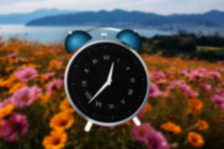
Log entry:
h=12 m=38
